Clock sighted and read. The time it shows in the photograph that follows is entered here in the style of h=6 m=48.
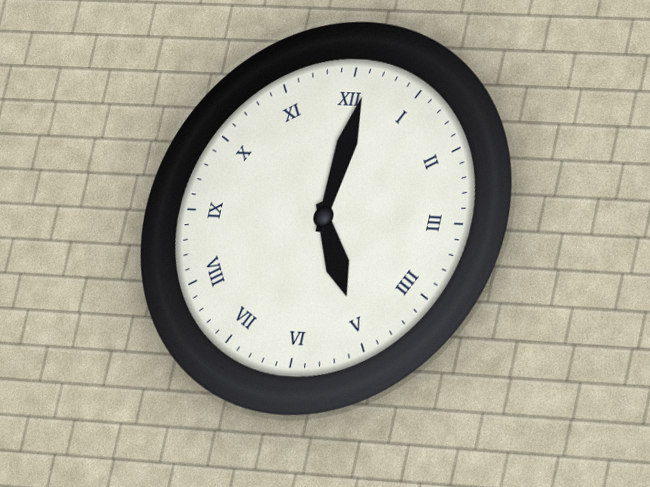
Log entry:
h=5 m=1
